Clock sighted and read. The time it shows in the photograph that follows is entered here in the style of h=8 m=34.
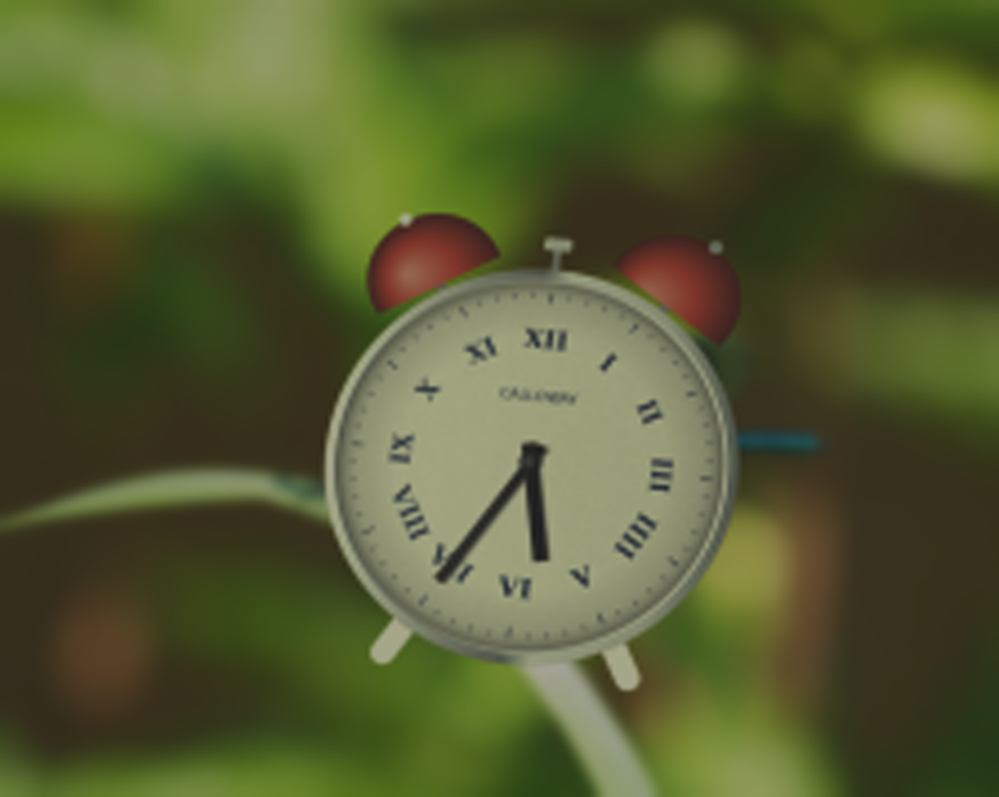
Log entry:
h=5 m=35
